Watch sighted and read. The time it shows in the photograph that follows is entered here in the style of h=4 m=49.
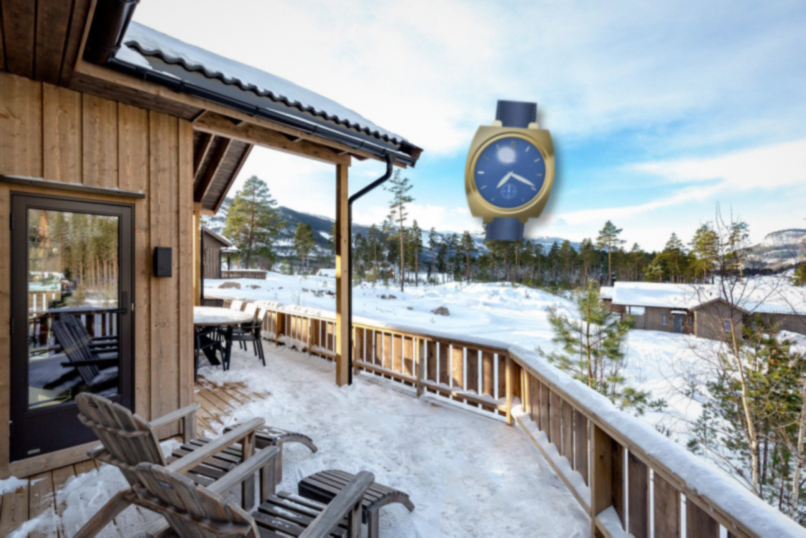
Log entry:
h=7 m=19
